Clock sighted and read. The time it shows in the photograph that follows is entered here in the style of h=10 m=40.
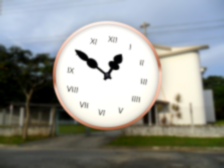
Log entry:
h=12 m=50
